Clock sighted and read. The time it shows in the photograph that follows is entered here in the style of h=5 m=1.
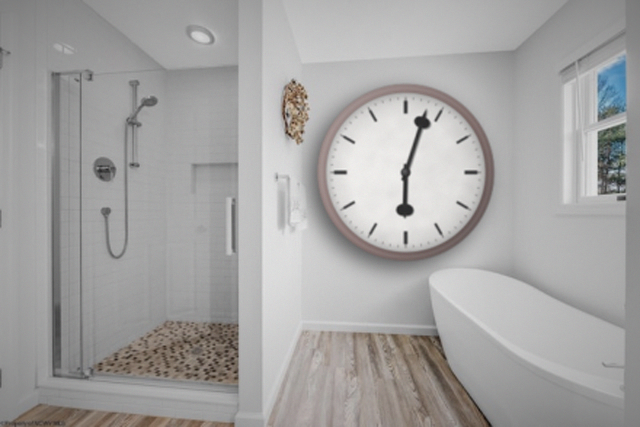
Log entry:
h=6 m=3
